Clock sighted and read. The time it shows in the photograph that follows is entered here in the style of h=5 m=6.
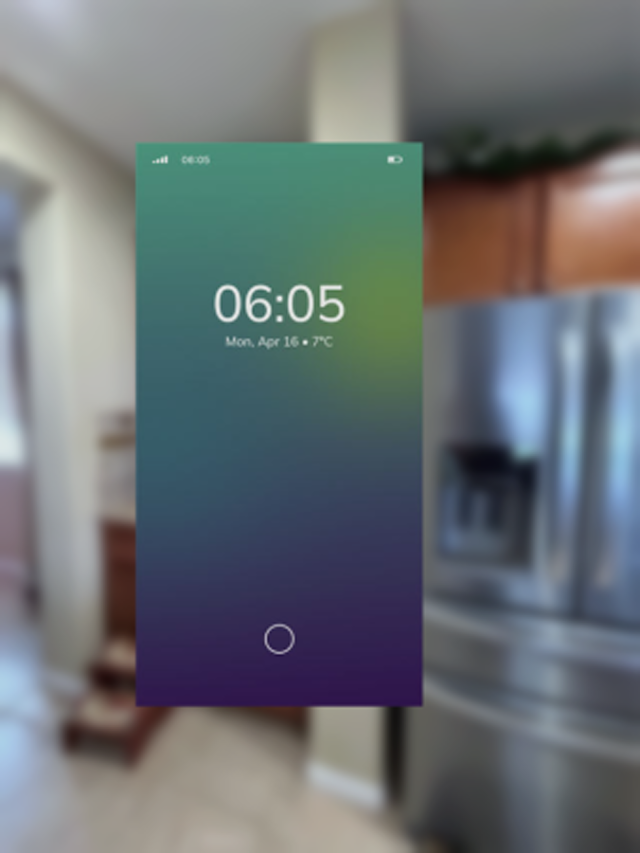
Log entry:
h=6 m=5
